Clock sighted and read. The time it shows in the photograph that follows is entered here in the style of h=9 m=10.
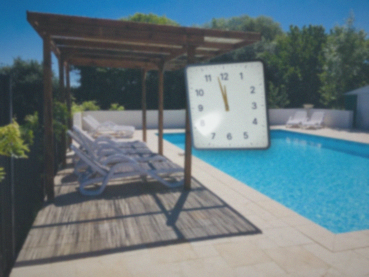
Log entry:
h=11 m=58
